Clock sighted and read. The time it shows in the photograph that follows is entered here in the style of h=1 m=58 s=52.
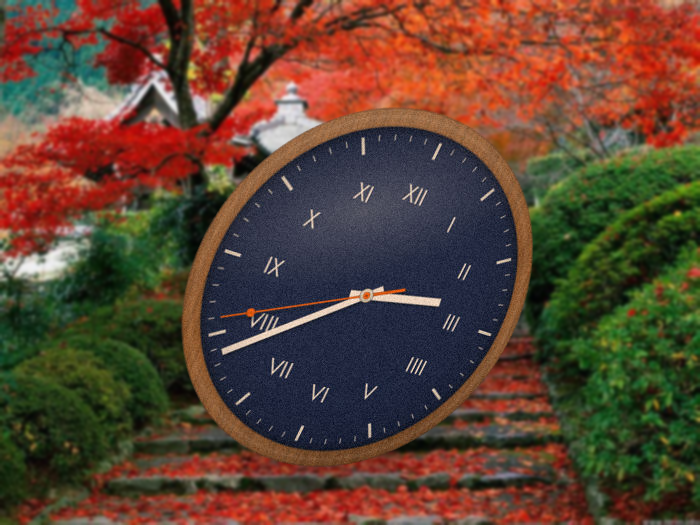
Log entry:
h=2 m=38 s=41
